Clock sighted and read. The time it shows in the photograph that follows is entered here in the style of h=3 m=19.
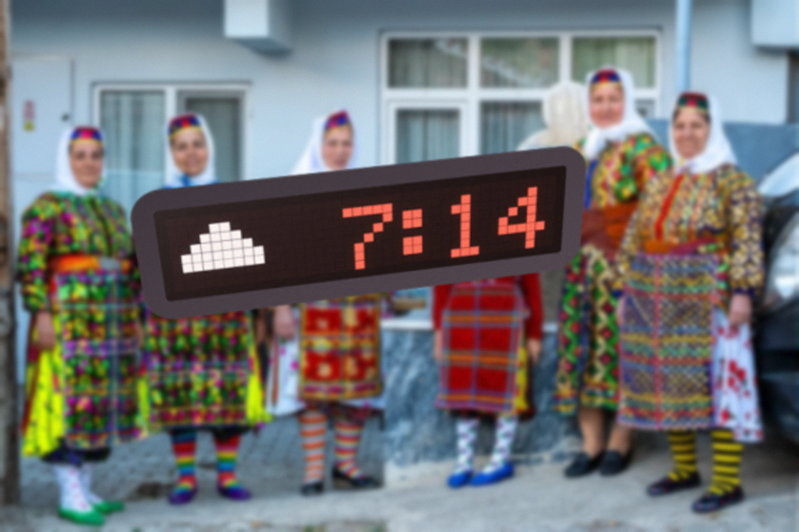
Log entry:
h=7 m=14
